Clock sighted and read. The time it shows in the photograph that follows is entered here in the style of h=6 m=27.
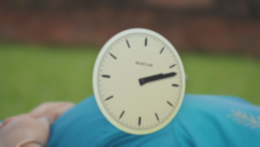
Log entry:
h=2 m=12
